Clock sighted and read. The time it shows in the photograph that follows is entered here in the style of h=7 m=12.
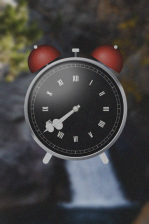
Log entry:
h=7 m=39
